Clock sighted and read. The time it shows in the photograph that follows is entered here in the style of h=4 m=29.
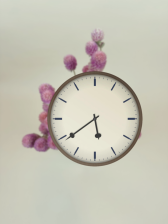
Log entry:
h=5 m=39
